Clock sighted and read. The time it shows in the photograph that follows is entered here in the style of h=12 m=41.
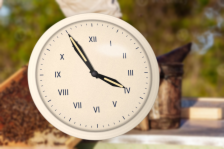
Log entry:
h=3 m=55
